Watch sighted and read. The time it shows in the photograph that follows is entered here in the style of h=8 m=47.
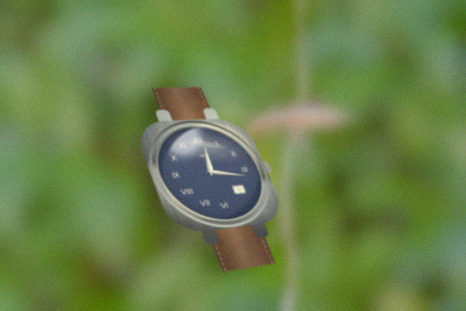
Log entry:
h=12 m=17
